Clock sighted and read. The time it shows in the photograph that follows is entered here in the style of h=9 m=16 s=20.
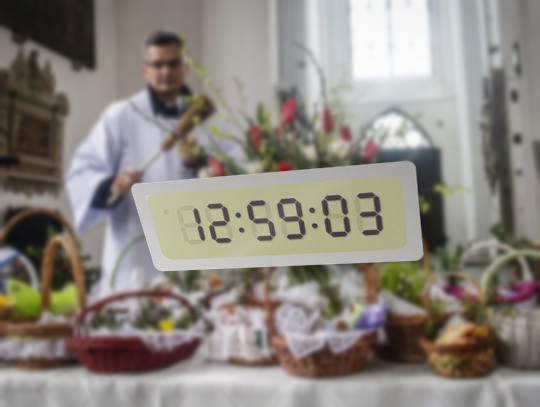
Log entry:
h=12 m=59 s=3
